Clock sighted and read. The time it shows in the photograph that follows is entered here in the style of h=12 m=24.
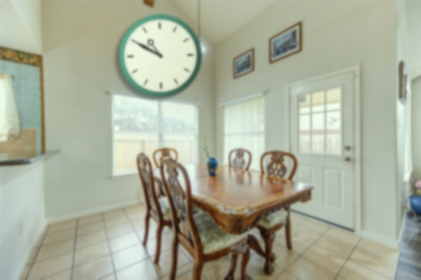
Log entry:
h=10 m=50
